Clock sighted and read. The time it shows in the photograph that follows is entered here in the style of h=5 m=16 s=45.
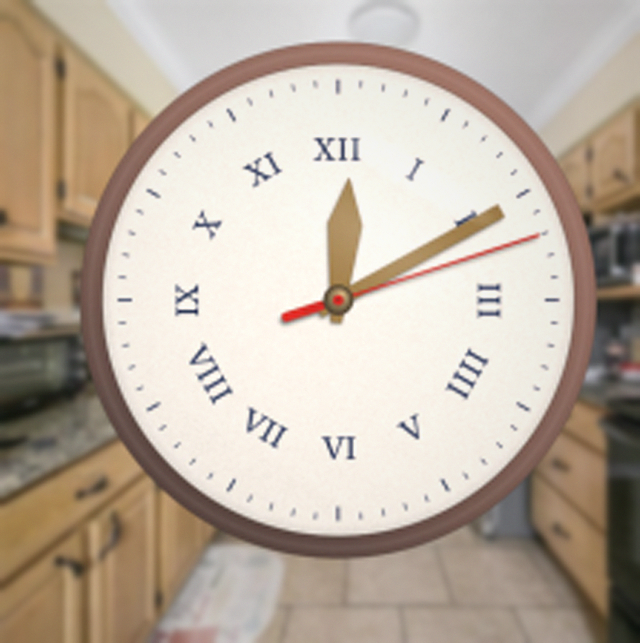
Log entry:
h=12 m=10 s=12
